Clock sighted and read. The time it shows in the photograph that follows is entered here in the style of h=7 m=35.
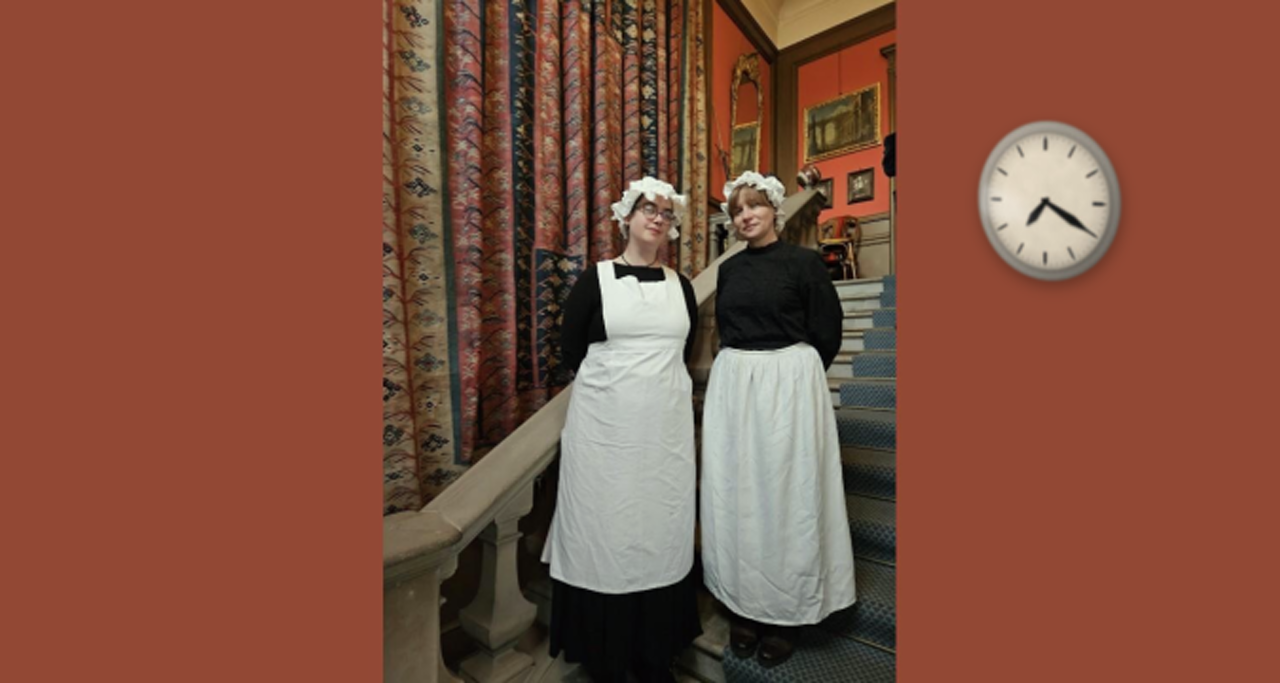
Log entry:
h=7 m=20
